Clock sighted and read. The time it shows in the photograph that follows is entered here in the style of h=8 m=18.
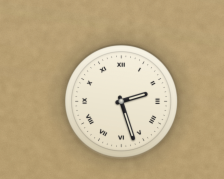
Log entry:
h=2 m=27
